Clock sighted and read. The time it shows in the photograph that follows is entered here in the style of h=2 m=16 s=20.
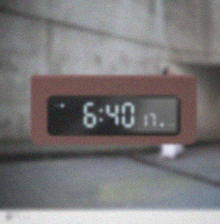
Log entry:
h=6 m=40 s=17
